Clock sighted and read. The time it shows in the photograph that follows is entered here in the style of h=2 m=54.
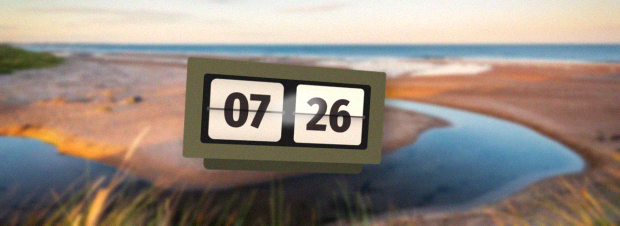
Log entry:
h=7 m=26
